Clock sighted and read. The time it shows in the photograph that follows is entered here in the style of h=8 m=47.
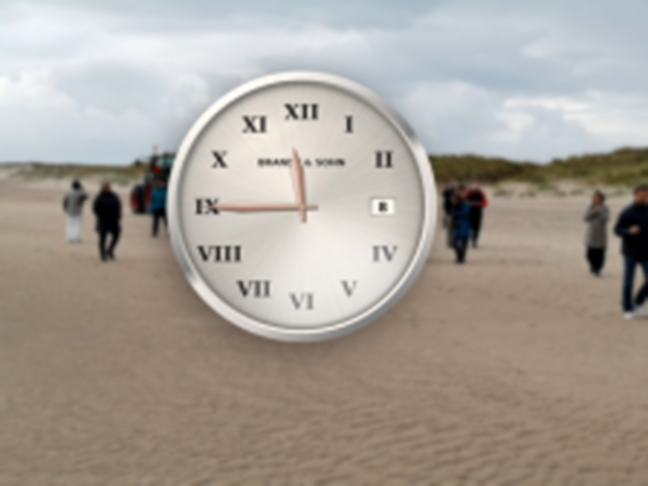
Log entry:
h=11 m=45
